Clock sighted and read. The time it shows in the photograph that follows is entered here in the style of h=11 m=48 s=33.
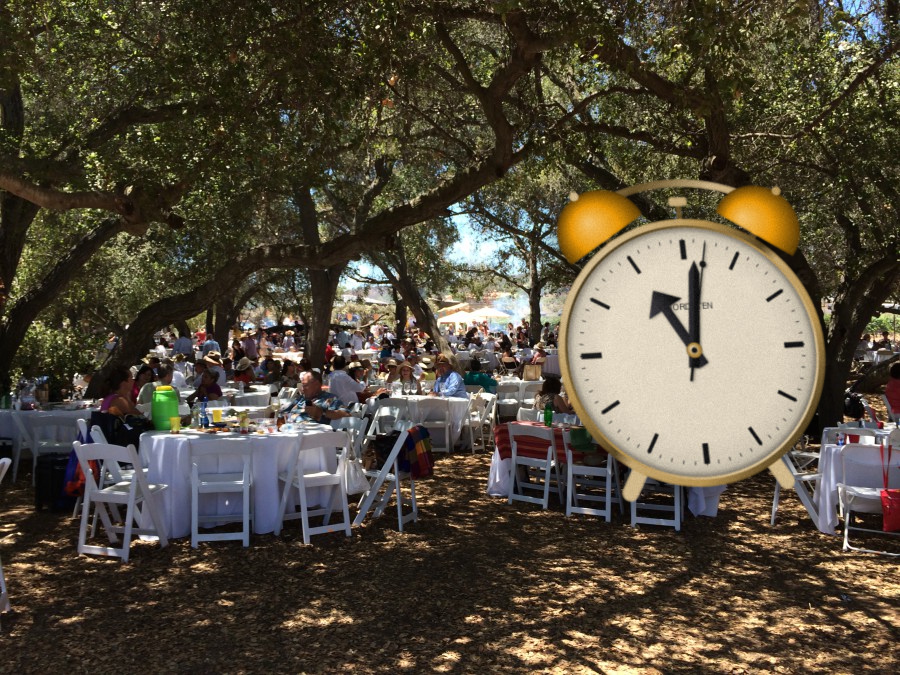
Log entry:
h=11 m=1 s=2
